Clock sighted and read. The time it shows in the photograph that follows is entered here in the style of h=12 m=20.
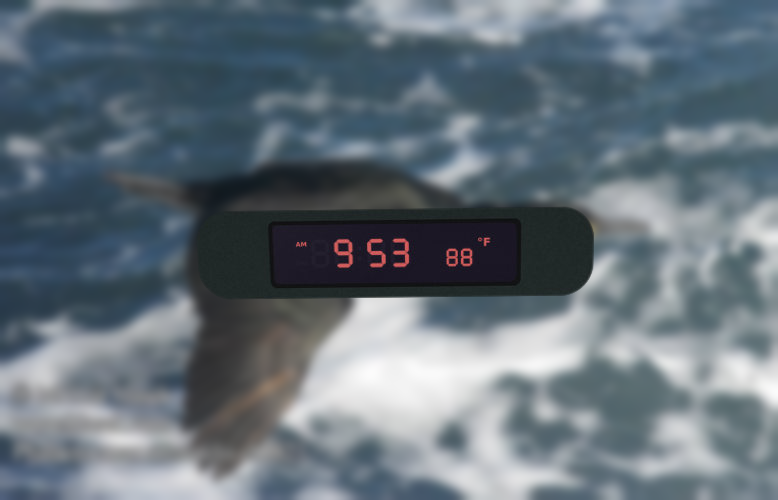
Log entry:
h=9 m=53
